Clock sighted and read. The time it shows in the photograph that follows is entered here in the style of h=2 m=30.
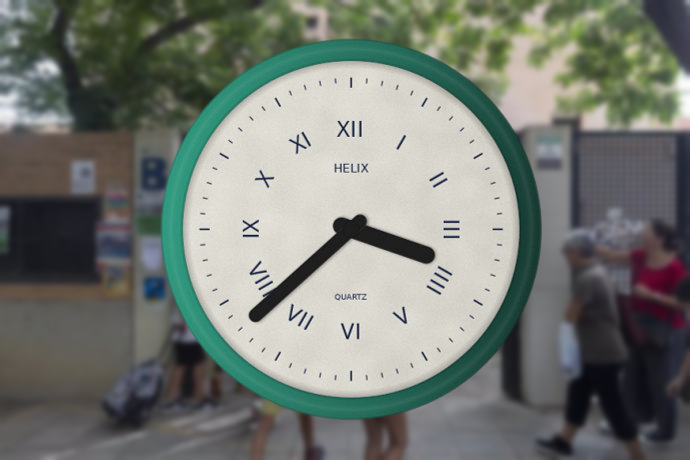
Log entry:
h=3 m=38
